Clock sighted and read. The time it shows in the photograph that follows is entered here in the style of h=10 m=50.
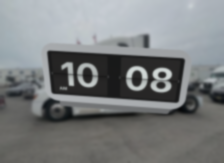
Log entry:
h=10 m=8
